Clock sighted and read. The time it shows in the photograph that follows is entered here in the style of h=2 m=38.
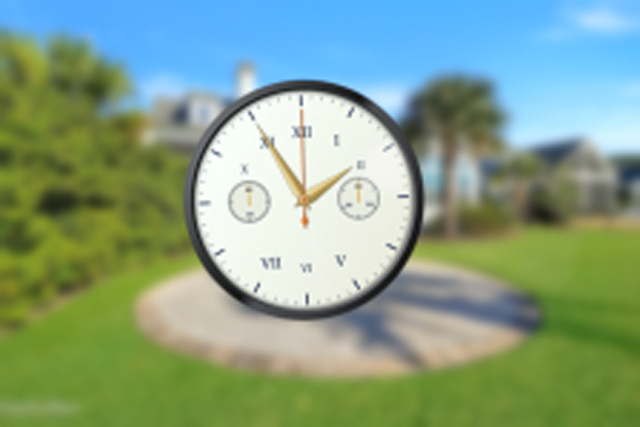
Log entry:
h=1 m=55
